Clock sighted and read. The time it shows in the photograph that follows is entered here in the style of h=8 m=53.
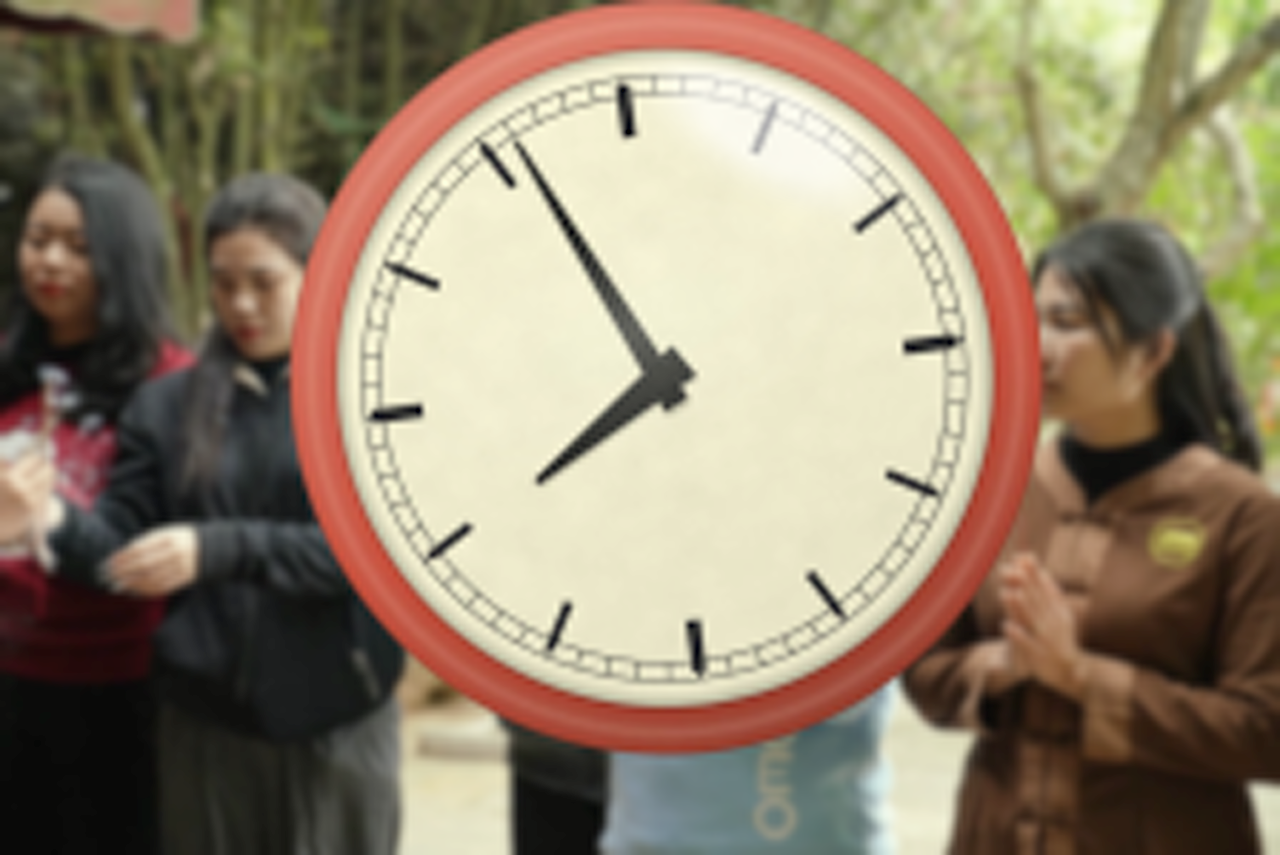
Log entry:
h=7 m=56
